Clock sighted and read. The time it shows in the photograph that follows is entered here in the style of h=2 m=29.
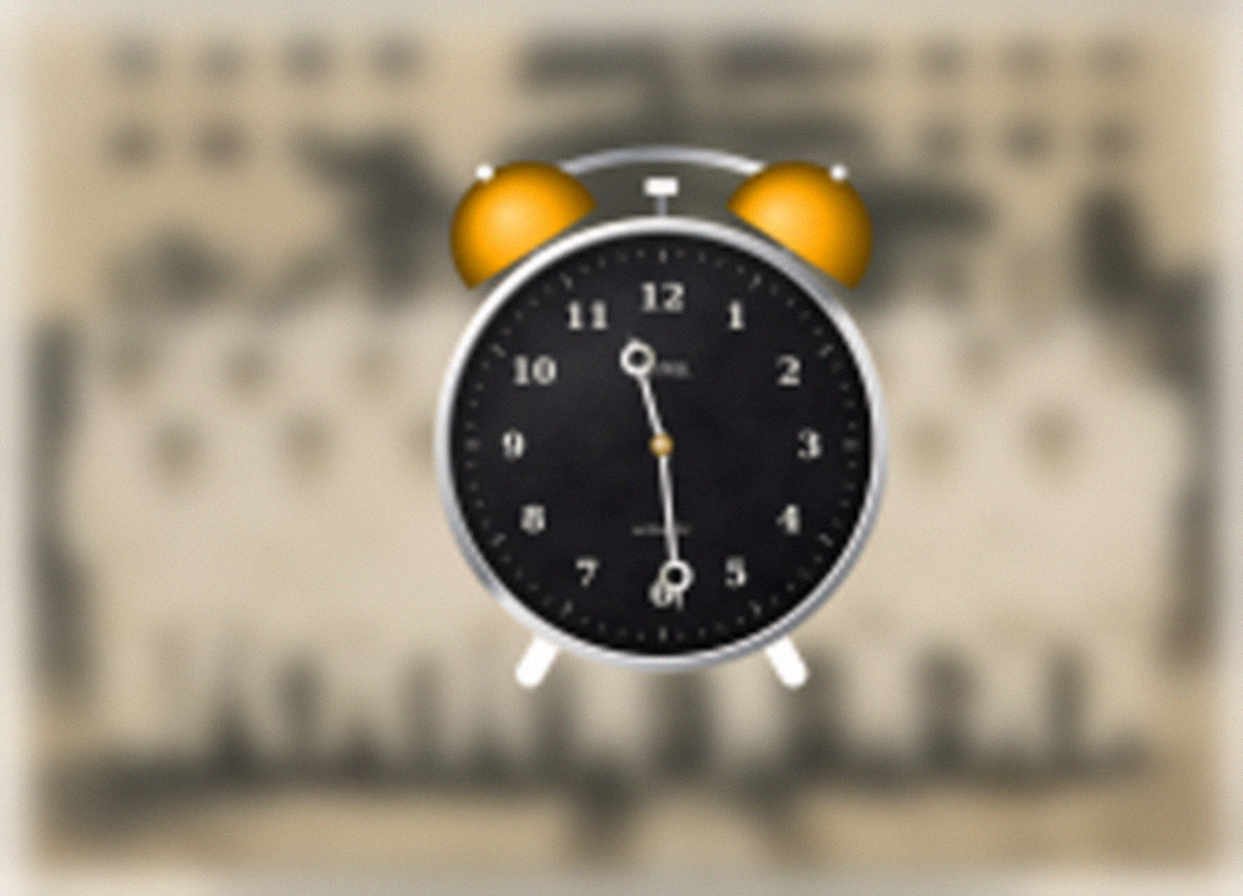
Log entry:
h=11 m=29
